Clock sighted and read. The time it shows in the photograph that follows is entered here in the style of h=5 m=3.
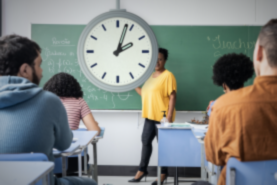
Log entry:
h=2 m=3
